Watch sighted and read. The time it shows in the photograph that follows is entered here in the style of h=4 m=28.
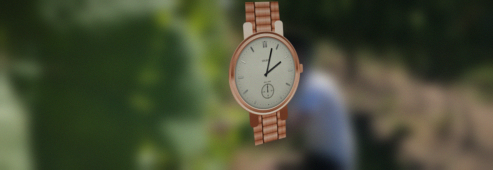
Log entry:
h=2 m=3
